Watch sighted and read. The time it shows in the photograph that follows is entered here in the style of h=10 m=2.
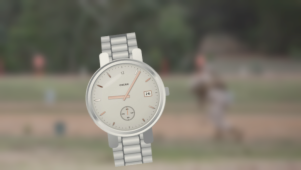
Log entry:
h=9 m=6
